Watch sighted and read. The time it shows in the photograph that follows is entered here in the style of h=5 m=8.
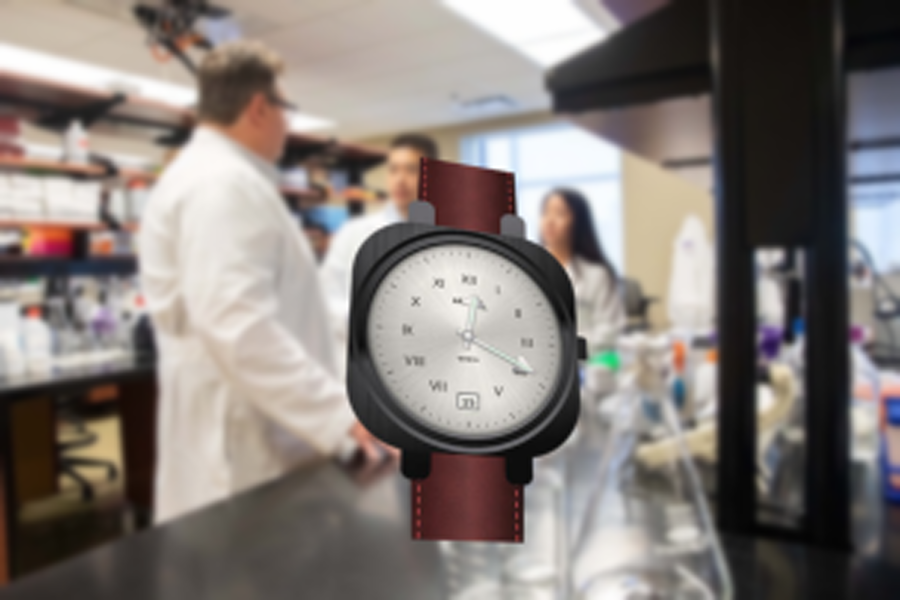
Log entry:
h=12 m=19
